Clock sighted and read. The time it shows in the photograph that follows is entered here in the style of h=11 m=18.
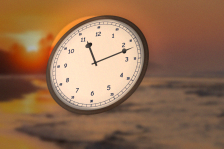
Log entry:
h=11 m=12
